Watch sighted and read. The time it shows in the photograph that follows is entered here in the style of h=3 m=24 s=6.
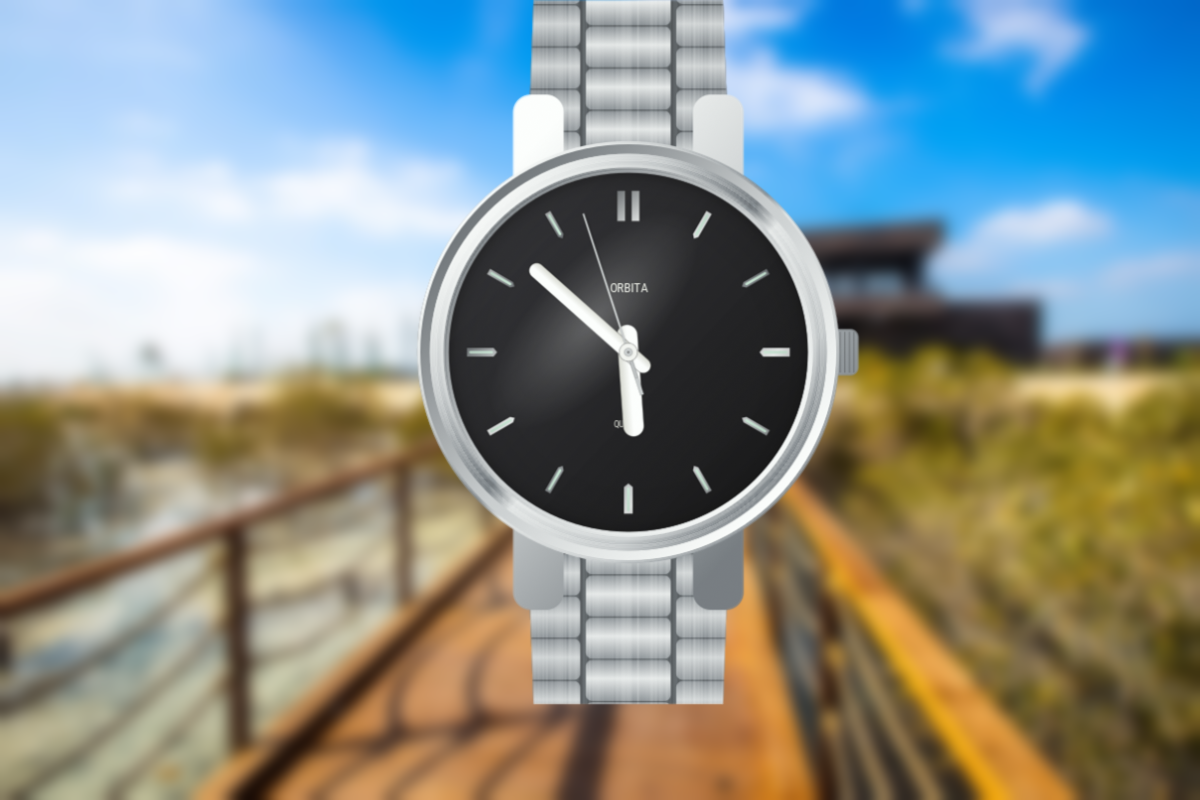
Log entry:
h=5 m=51 s=57
